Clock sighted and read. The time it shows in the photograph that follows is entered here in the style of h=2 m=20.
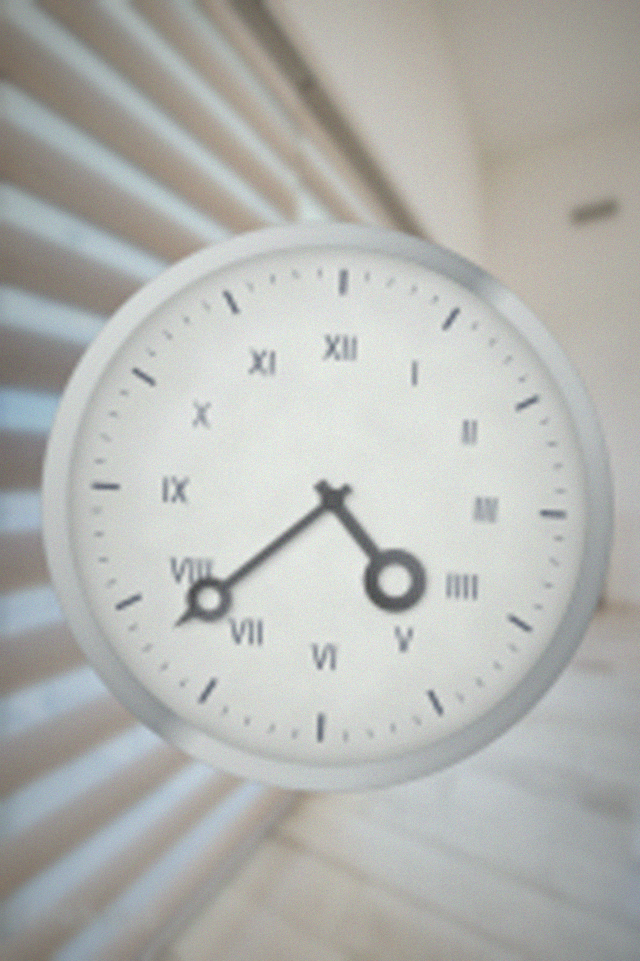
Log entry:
h=4 m=38
